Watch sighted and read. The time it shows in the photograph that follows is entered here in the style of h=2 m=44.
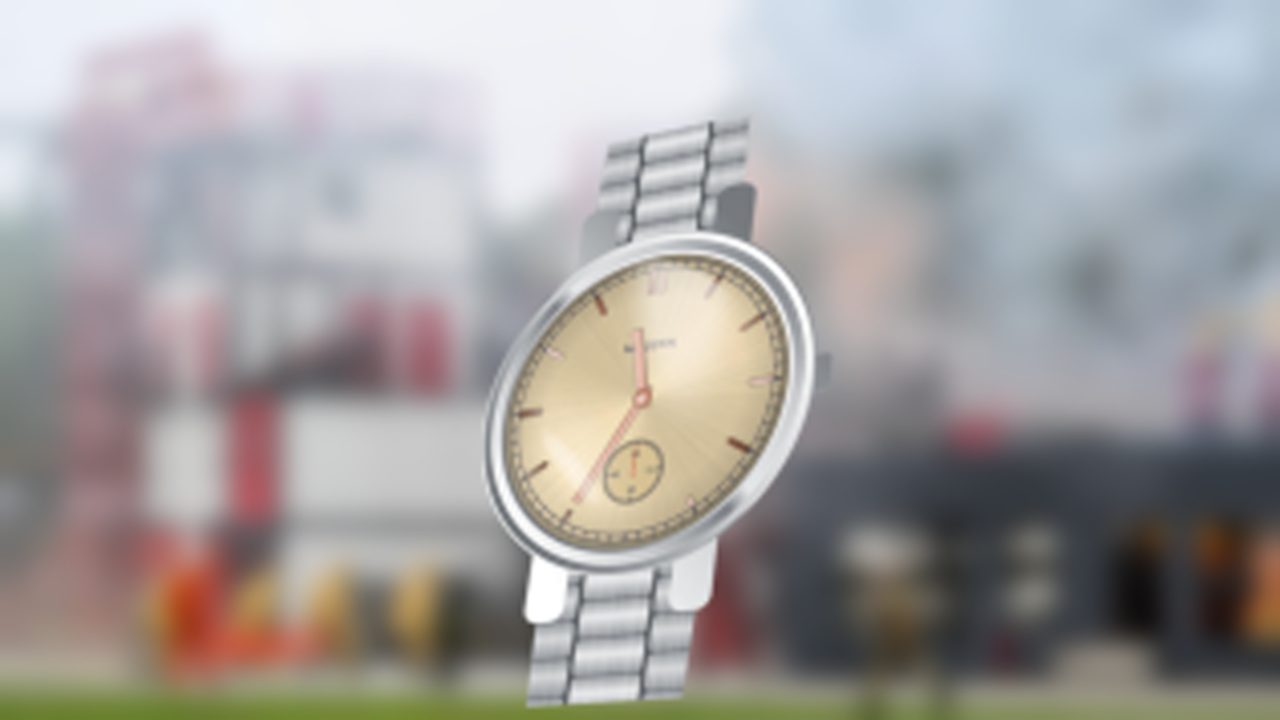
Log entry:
h=11 m=35
